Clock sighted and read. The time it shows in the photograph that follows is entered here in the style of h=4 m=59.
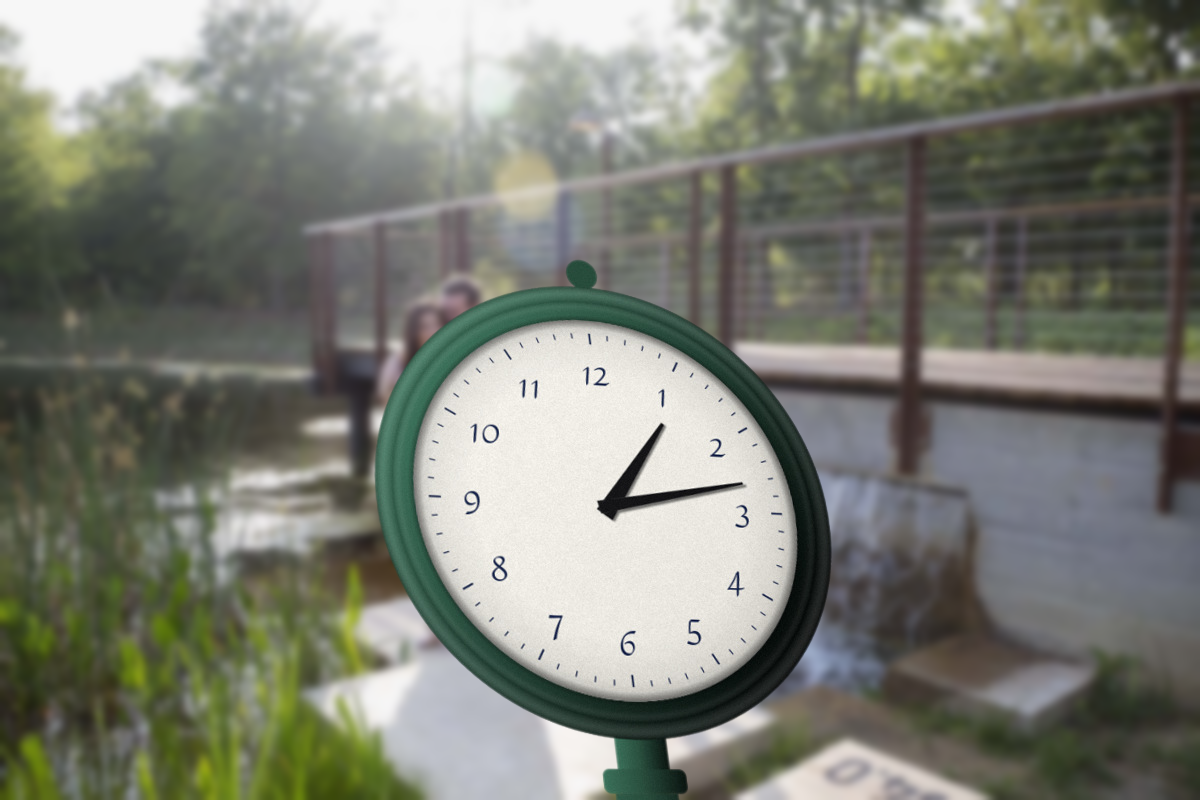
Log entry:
h=1 m=13
